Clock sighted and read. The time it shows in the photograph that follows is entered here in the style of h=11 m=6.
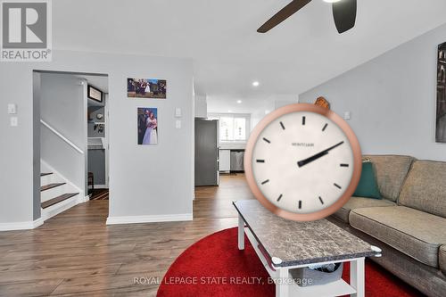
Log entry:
h=2 m=10
